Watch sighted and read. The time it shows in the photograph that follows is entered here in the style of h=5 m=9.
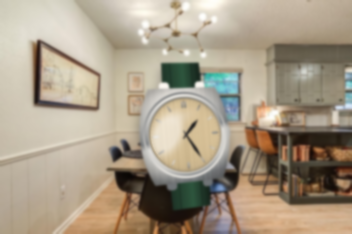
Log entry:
h=1 m=25
